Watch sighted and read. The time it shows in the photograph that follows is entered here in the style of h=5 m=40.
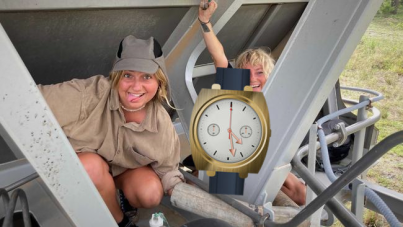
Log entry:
h=4 m=28
